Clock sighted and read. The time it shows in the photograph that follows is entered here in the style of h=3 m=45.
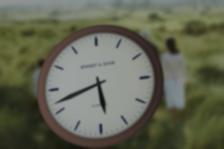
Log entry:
h=5 m=42
